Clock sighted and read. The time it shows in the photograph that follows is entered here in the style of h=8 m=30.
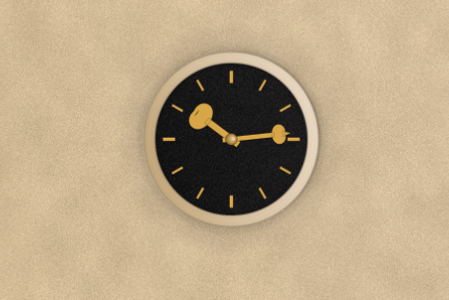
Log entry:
h=10 m=14
